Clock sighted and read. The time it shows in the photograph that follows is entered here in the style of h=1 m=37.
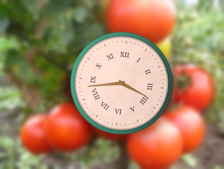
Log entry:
h=3 m=43
